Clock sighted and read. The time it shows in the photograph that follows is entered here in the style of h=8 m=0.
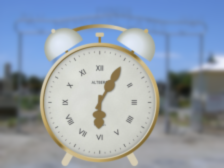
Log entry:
h=6 m=5
